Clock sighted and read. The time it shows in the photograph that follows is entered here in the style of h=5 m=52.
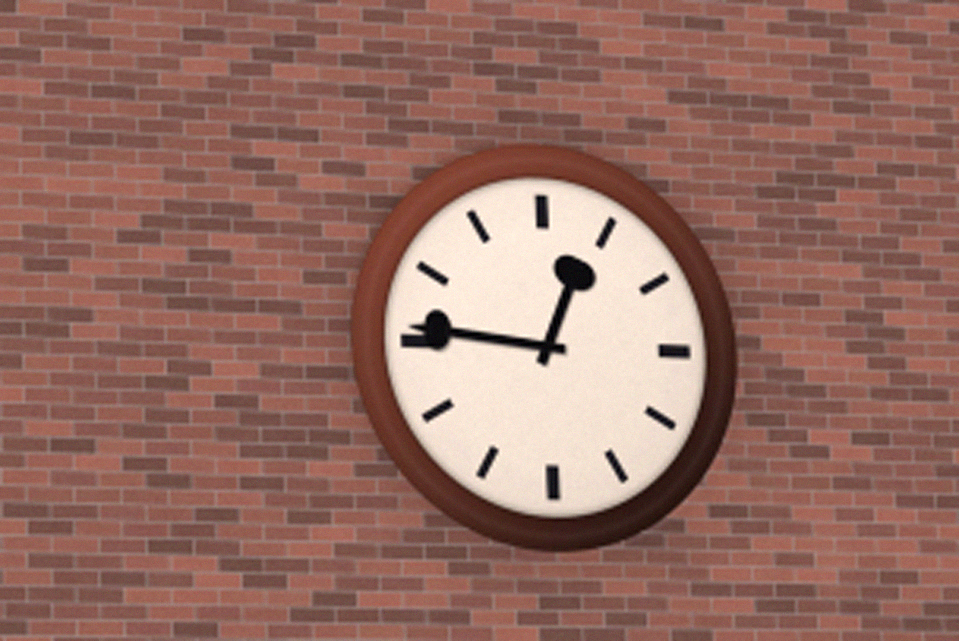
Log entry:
h=12 m=46
